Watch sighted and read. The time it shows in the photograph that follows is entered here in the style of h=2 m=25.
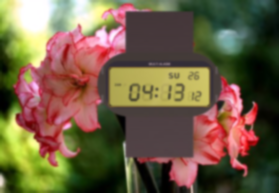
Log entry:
h=4 m=13
